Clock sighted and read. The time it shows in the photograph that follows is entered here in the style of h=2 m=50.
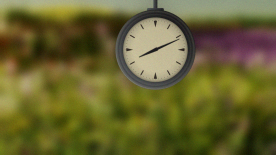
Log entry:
h=8 m=11
